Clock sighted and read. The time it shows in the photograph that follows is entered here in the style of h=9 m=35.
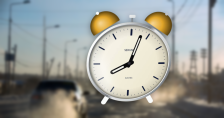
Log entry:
h=8 m=3
